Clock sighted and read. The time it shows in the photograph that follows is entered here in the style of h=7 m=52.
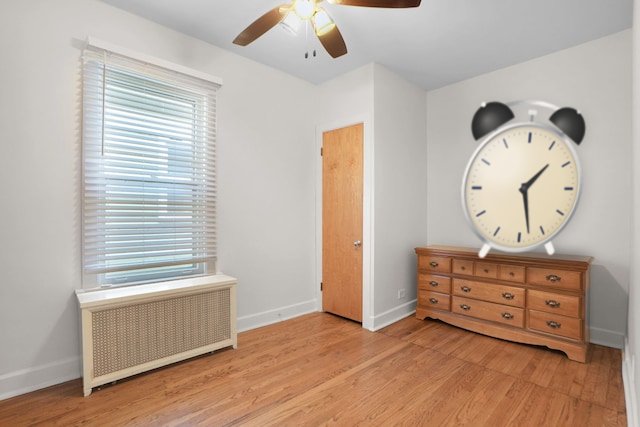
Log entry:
h=1 m=28
